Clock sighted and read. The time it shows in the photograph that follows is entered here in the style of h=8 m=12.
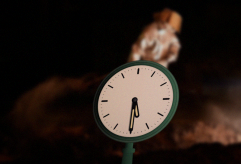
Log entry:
h=5 m=30
